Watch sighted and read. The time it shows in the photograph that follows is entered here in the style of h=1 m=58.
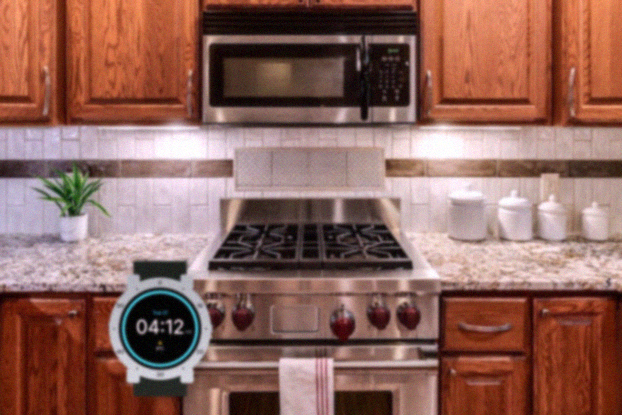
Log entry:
h=4 m=12
